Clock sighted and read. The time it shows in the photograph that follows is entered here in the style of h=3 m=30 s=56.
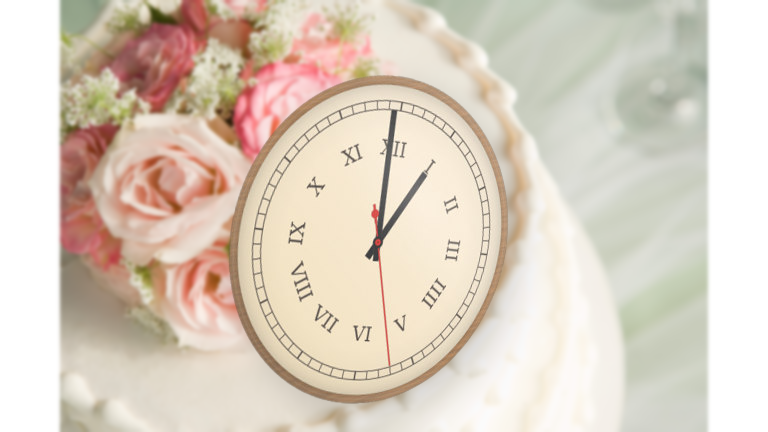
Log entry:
h=12 m=59 s=27
